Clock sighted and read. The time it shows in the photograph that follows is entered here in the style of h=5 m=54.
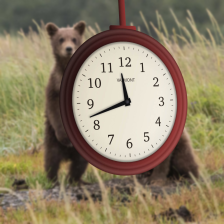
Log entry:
h=11 m=42
